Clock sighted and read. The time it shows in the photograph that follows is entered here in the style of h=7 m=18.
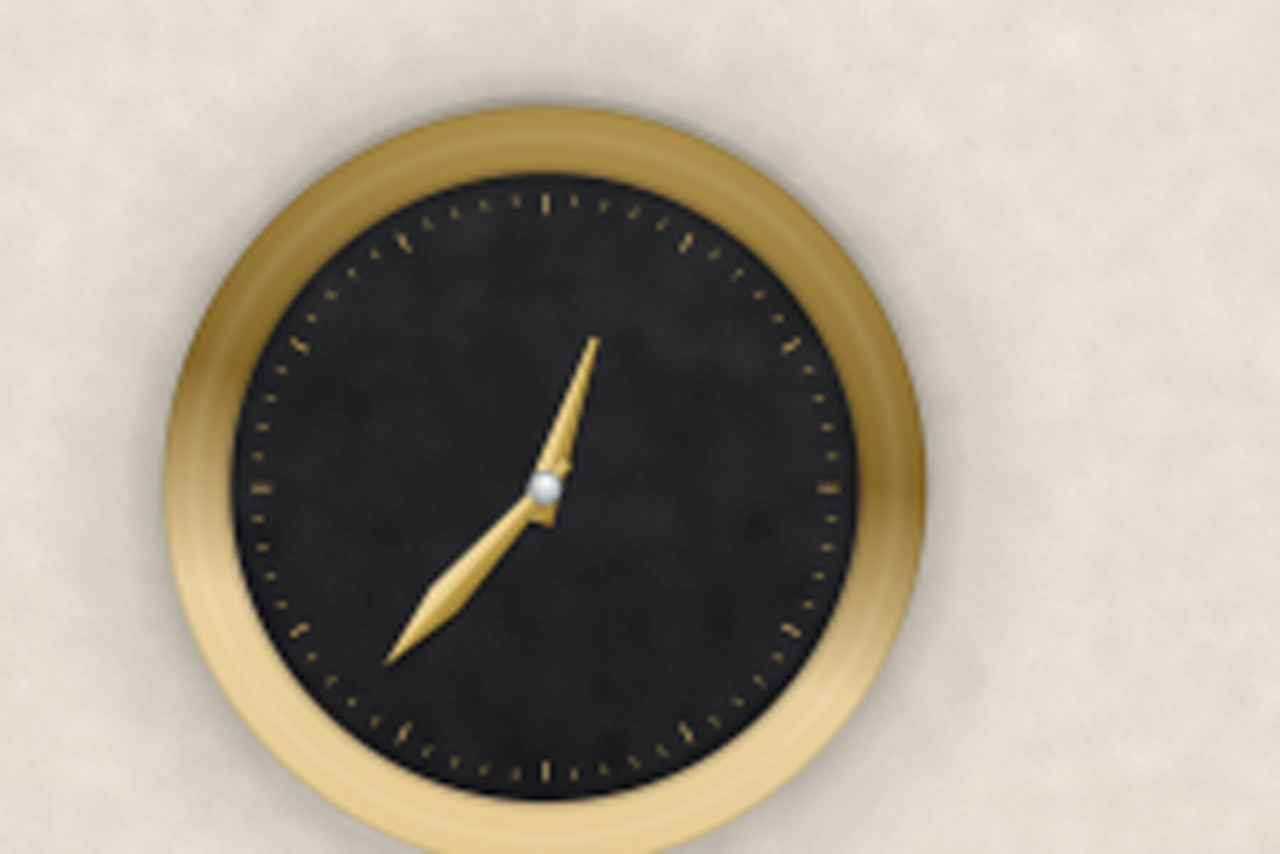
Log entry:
h=12 m=37
